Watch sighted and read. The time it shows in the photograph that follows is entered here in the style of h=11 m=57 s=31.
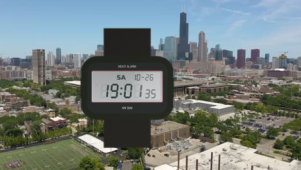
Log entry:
h=19 m=1 s=35
